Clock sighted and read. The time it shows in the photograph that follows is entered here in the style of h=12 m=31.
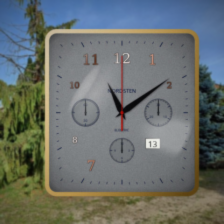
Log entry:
h=11 m=9
